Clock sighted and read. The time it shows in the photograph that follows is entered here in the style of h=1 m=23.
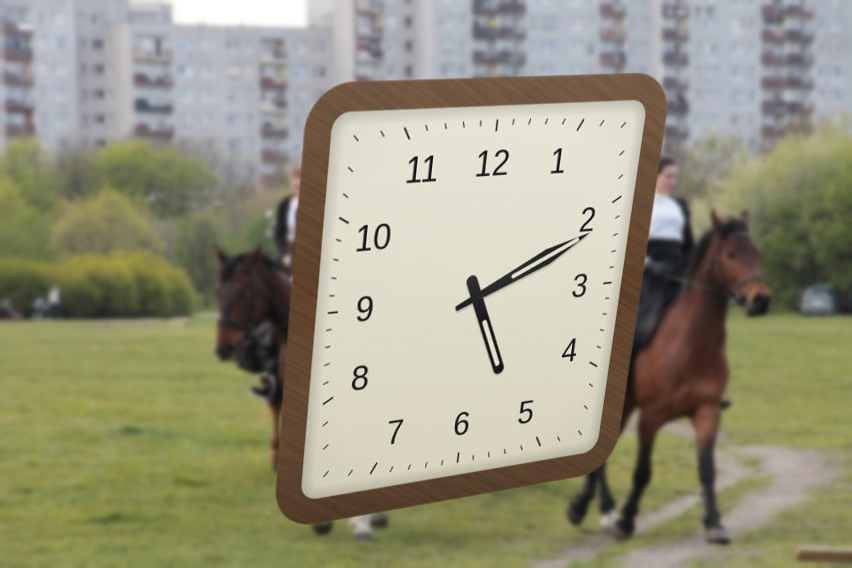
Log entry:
h=5 m=11
